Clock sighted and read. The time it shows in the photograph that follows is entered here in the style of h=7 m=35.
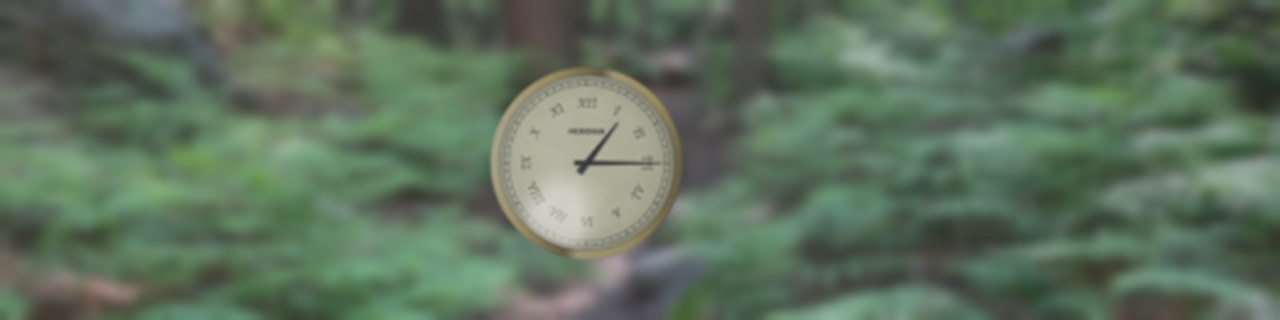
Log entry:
h=1 m=15
